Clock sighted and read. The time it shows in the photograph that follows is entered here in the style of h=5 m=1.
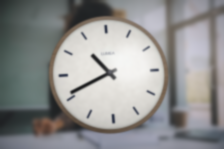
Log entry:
h=10 m=41
